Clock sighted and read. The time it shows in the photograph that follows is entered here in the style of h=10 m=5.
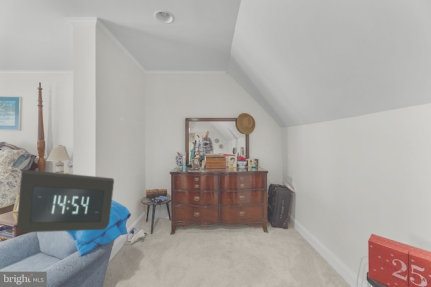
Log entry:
h=14 m=54
